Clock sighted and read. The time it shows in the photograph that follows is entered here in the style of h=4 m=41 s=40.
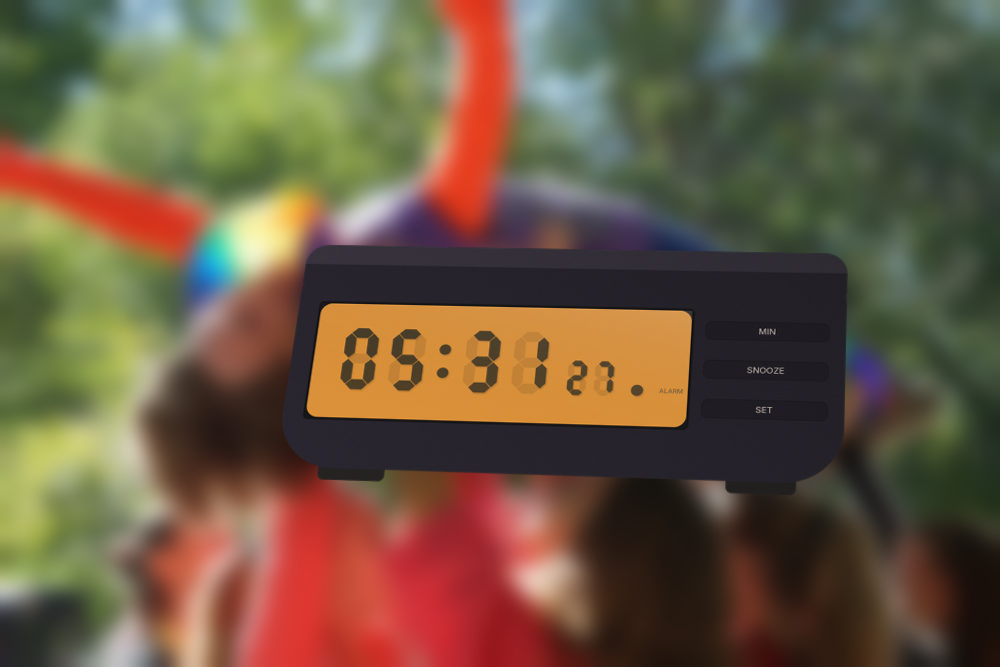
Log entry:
h=5 m=31 s=27
